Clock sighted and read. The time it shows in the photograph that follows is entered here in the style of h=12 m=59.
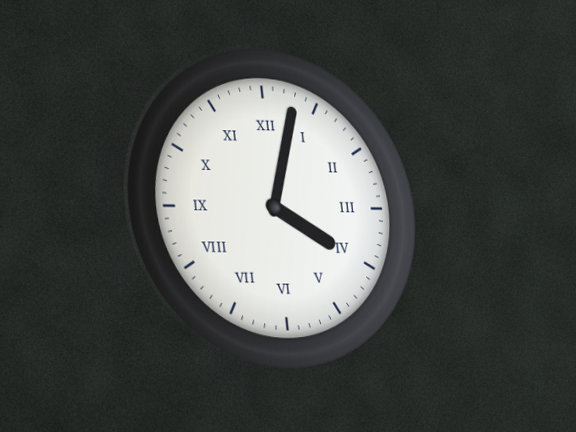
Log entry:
h=4 m=3
